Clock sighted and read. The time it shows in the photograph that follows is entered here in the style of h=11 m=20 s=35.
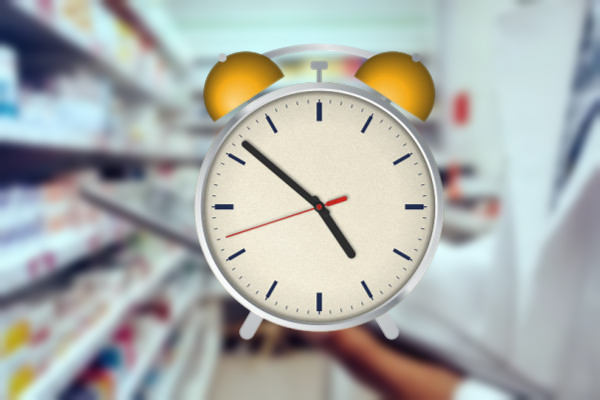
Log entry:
h=4 m=51 s=42
